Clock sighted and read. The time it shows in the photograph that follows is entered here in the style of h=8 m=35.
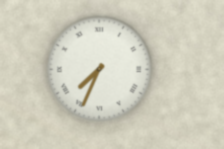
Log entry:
h=7 m=34
